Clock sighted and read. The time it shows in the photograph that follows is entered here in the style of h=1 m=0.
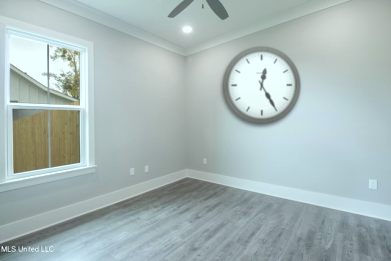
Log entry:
h=12 m=25
